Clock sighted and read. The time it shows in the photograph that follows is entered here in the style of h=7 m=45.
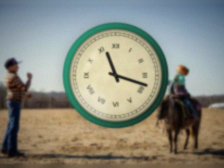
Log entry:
h=11 m=18
